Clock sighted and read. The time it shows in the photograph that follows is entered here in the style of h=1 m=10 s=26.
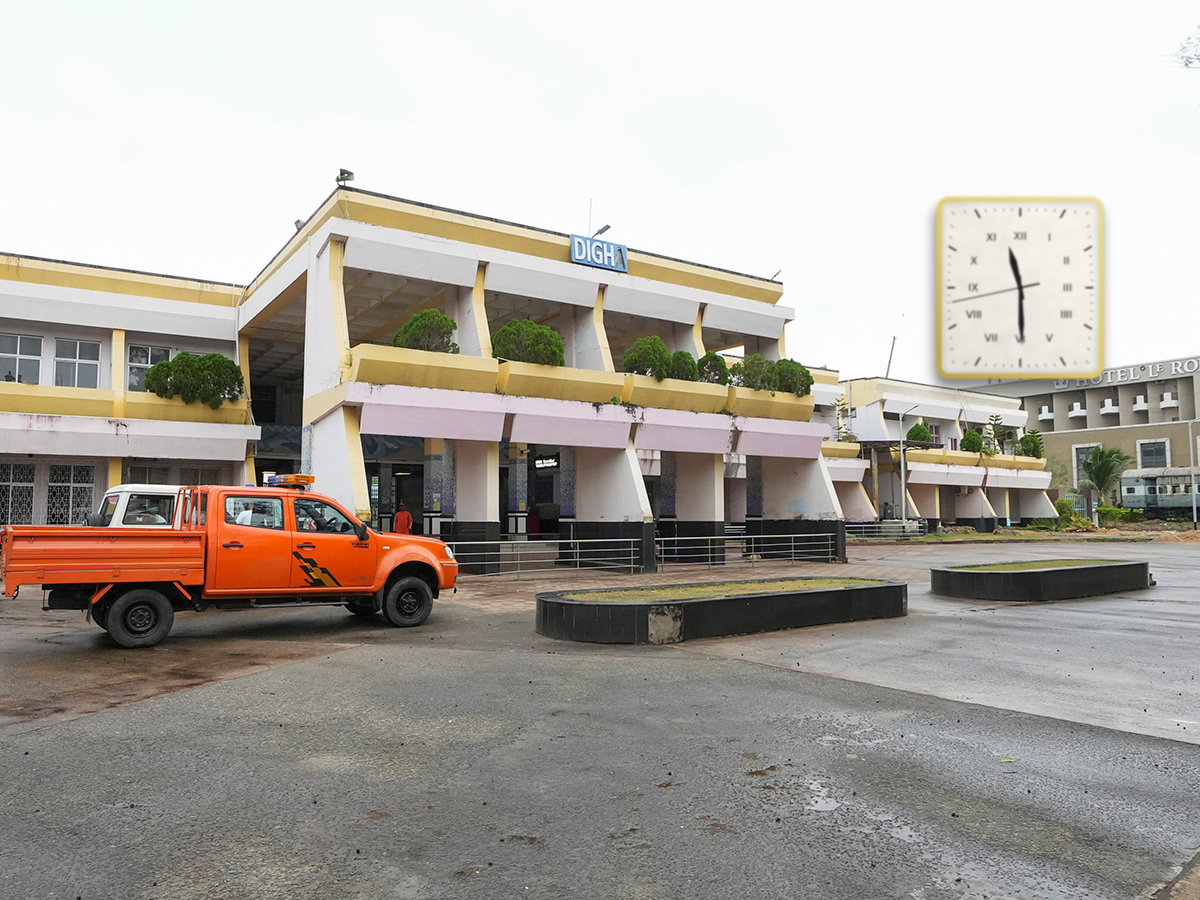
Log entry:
h=11 m=29 s=43
